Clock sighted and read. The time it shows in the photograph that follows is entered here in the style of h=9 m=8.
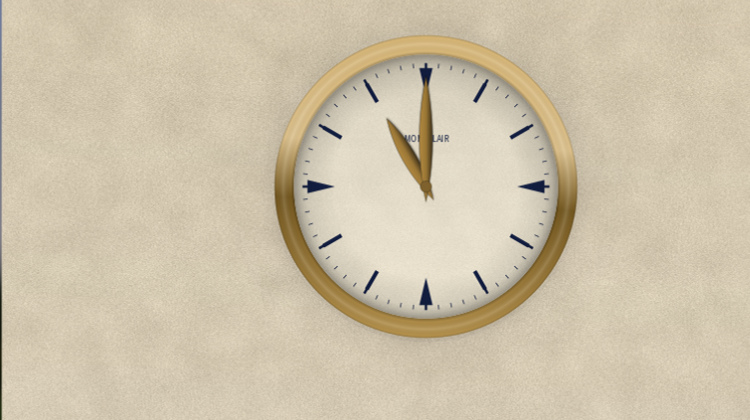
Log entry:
h=11 m=0
